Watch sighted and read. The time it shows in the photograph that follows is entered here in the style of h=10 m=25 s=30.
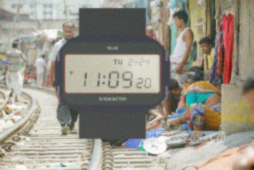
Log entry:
h=11 m=9 s=20
